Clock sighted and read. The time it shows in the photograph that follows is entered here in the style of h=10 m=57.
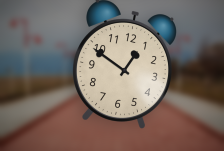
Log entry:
h=12 m=49
